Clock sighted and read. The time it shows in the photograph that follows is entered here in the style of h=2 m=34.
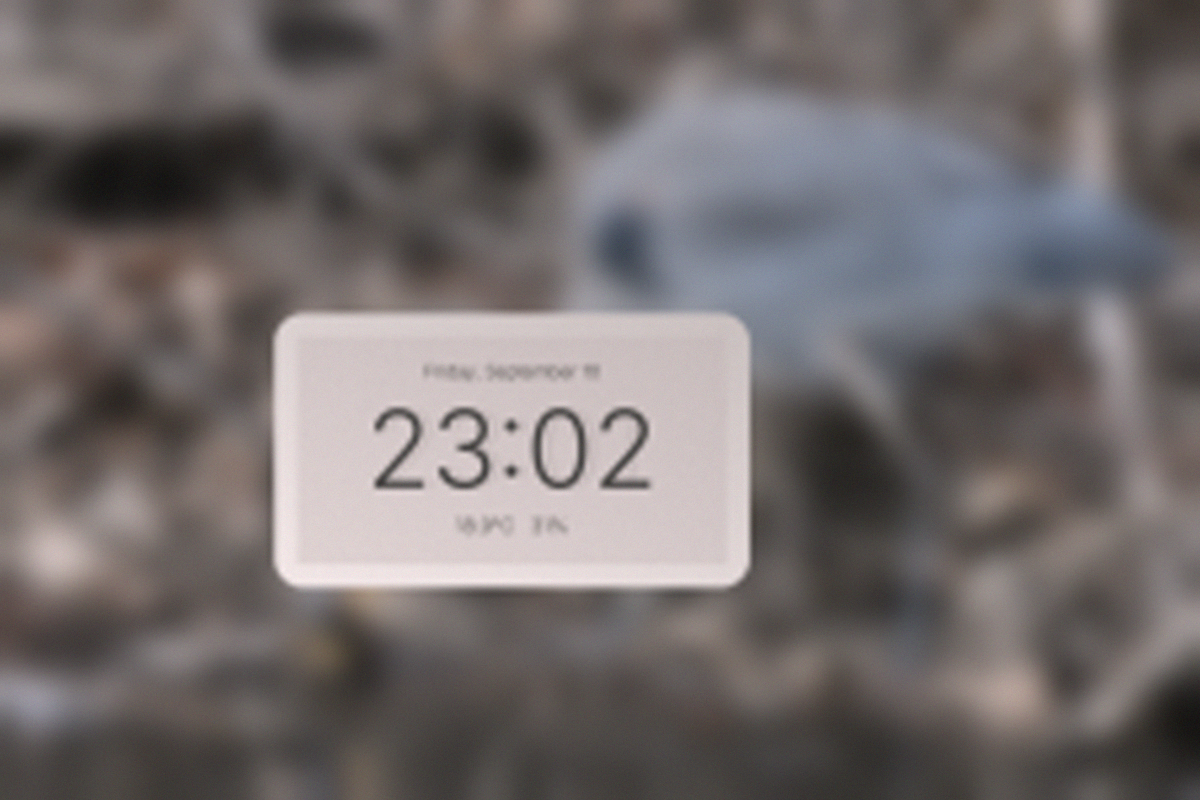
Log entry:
h=23 m=2
